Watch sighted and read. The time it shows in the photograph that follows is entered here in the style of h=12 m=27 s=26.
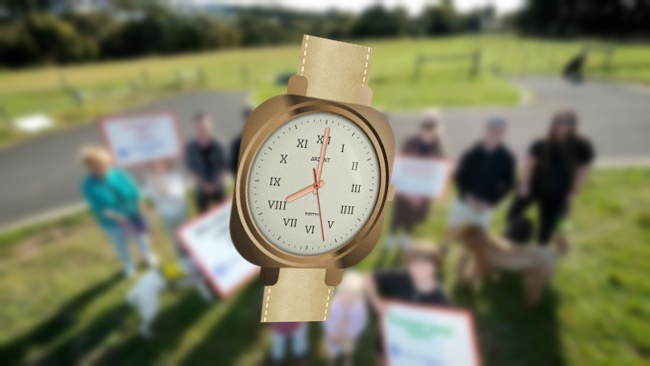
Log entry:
h=8 m=0 s=27
